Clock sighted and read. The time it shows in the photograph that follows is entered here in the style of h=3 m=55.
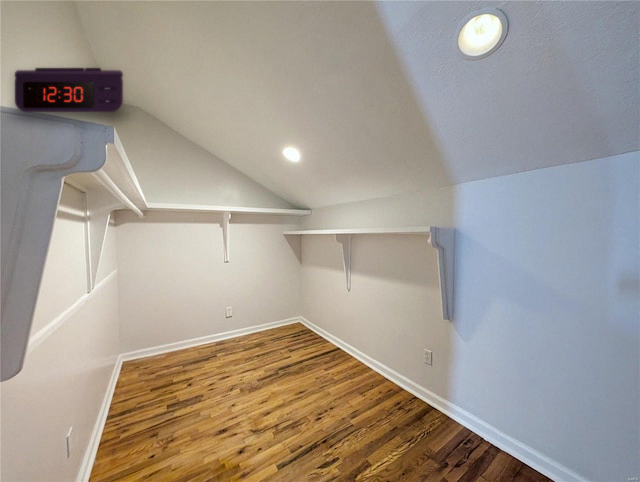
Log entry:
h=12 m=30
